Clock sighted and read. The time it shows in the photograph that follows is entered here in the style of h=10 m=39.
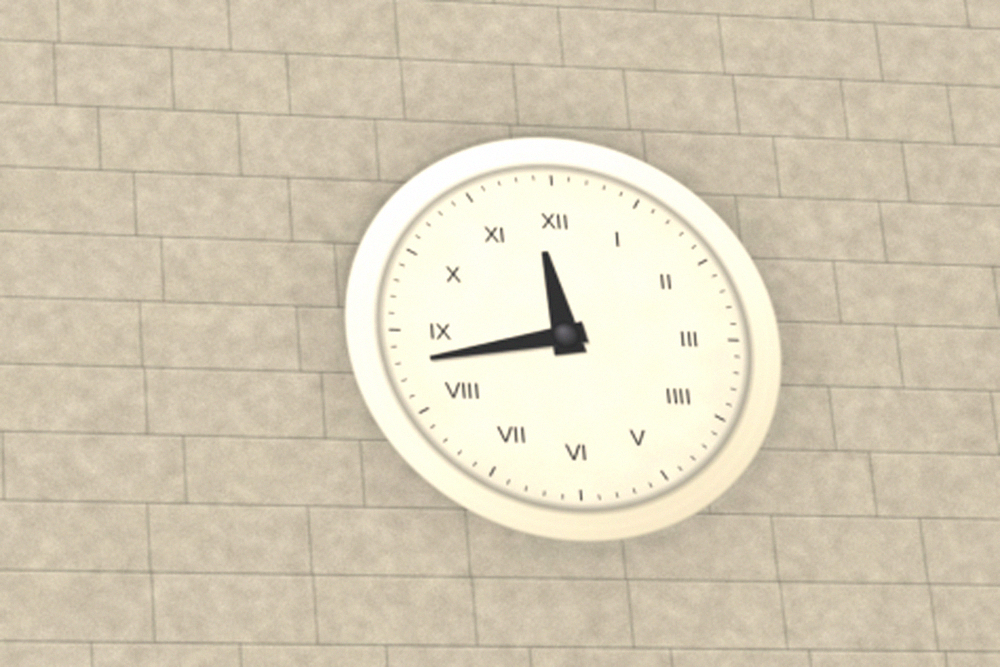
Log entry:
h=11 m=43
